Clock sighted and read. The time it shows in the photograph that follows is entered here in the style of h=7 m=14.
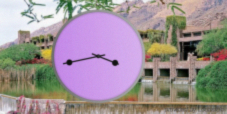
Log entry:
h=3 m=43
